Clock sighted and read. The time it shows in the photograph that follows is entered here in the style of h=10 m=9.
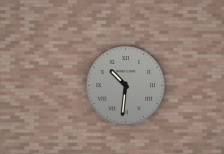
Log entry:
h=10 m=31
